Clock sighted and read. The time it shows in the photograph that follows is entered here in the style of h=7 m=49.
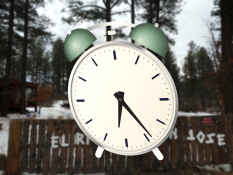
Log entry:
h=6 m=24
